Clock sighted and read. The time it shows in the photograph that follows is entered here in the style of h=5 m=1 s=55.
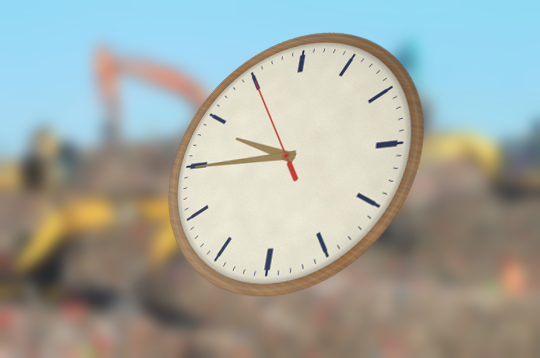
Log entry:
h=9 m=44 s=55
